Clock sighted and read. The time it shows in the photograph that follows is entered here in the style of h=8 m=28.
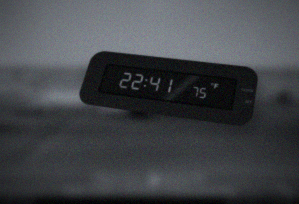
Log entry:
h=22 m=41
